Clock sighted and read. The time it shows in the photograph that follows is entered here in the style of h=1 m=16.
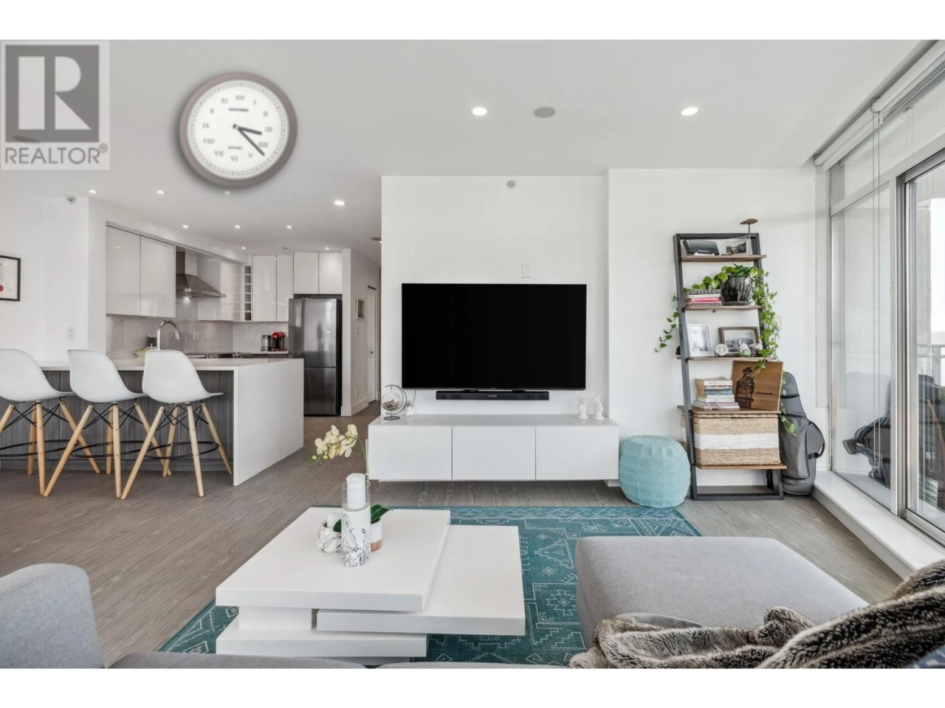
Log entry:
h=3 m=22
